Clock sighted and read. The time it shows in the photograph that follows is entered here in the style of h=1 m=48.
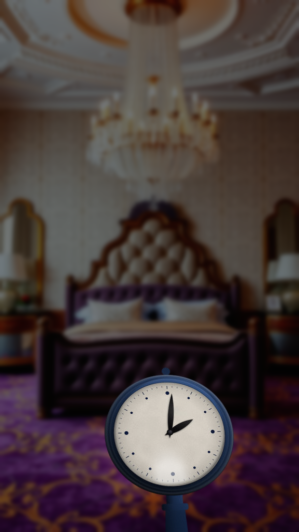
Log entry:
h=2 m=1
